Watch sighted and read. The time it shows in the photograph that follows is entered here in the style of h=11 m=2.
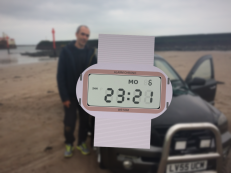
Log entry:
h=23 m=21
